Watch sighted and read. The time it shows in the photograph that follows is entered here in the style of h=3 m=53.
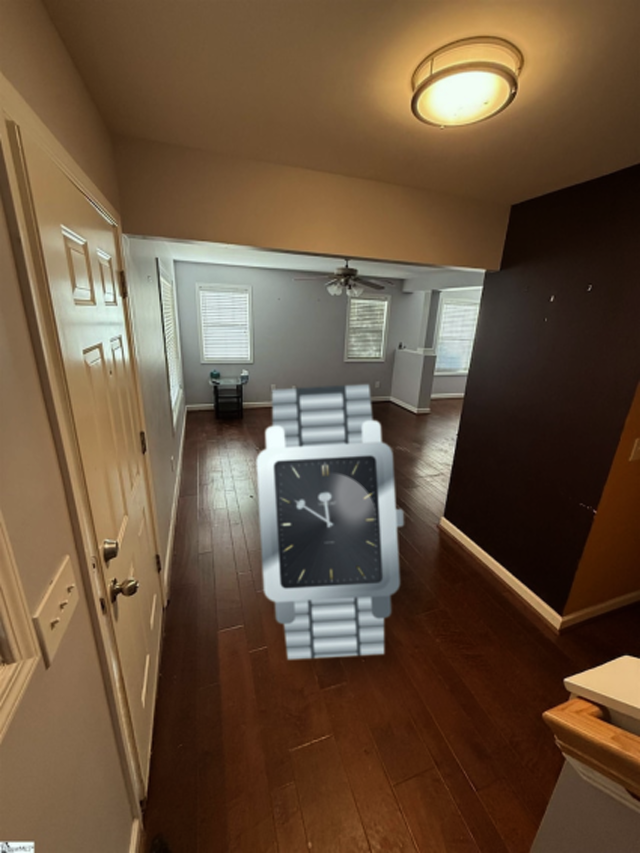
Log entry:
h=11 m=51
